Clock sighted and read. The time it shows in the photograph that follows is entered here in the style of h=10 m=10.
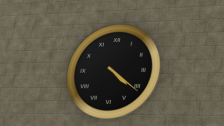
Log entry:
h=4 m=21
